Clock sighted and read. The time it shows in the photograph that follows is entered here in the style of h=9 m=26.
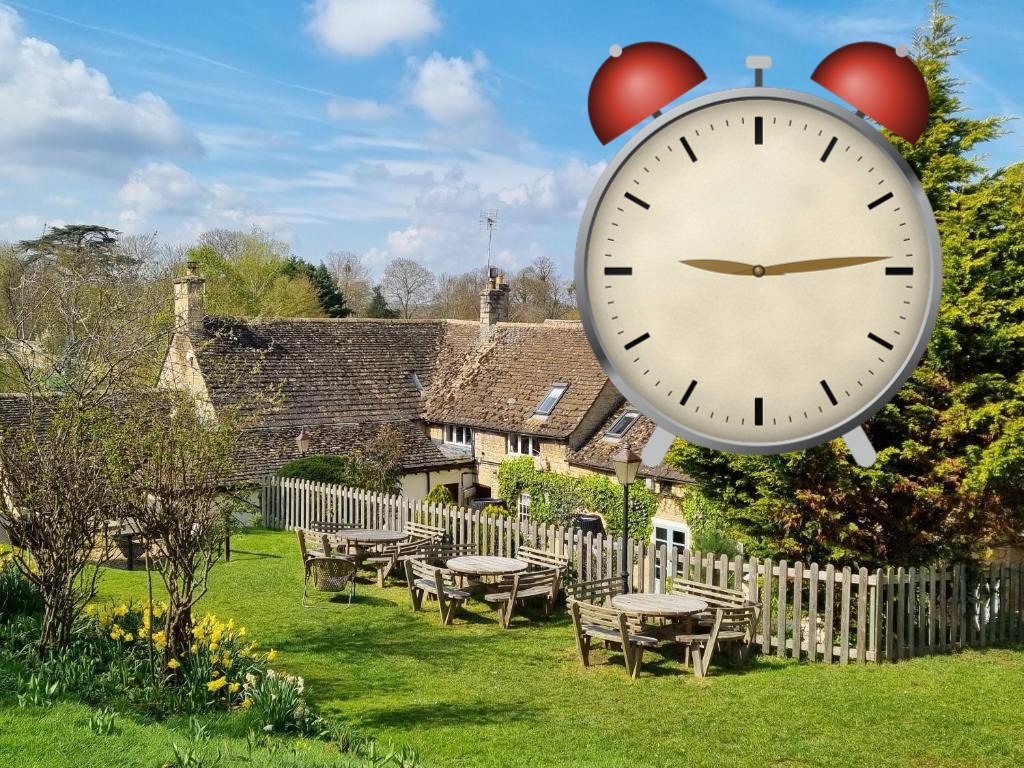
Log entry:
h=9 m=14
